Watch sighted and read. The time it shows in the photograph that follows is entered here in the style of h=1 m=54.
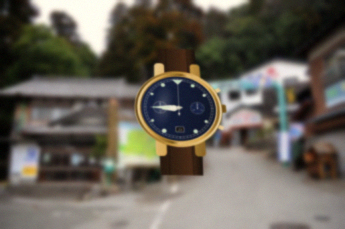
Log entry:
h=8 m=45
